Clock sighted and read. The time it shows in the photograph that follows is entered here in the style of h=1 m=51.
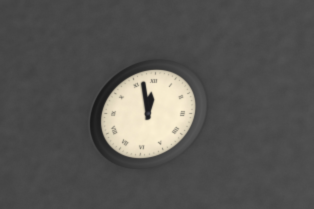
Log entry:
h=11 m=57
